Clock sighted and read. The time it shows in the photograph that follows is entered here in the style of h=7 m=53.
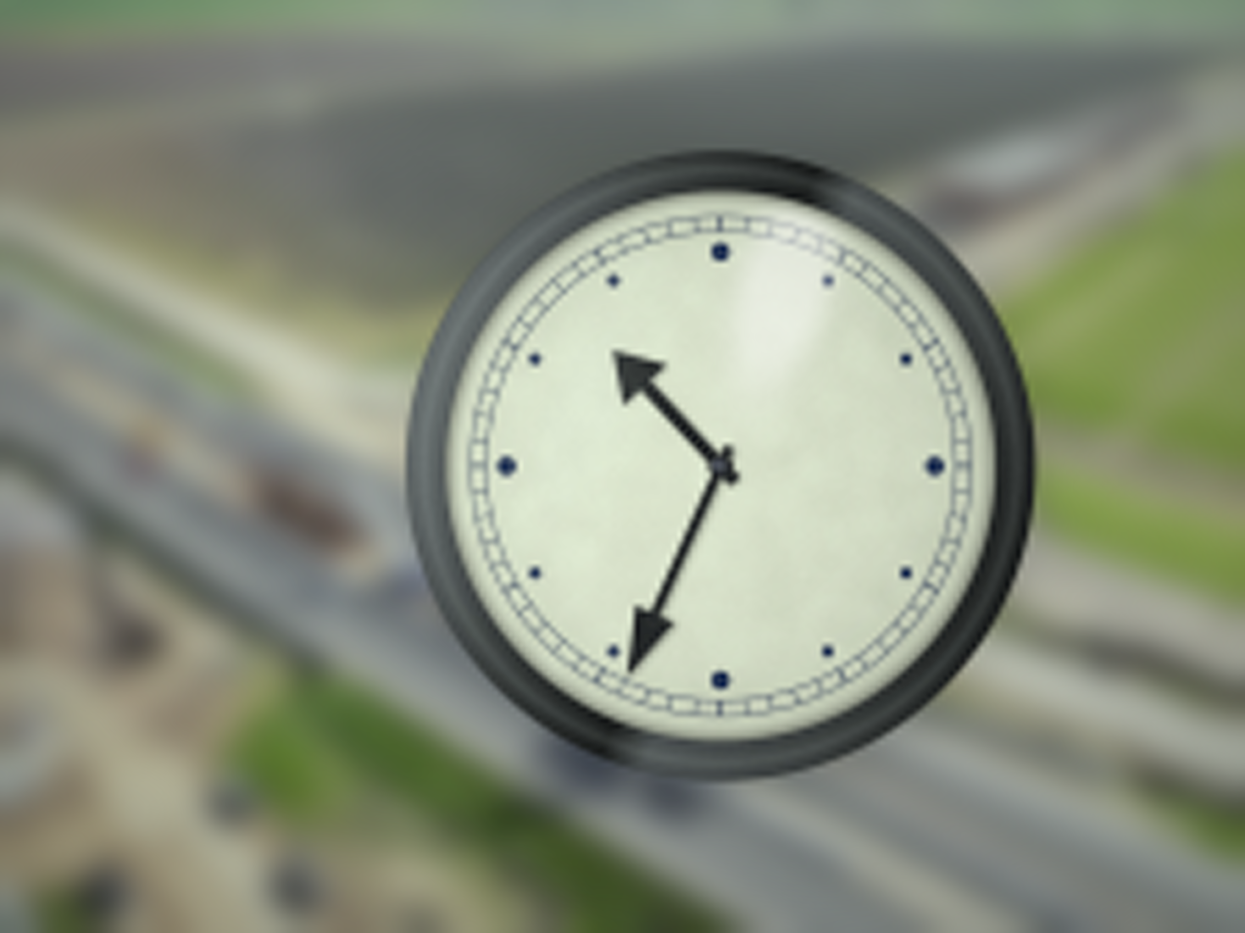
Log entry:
h=10 m=34
